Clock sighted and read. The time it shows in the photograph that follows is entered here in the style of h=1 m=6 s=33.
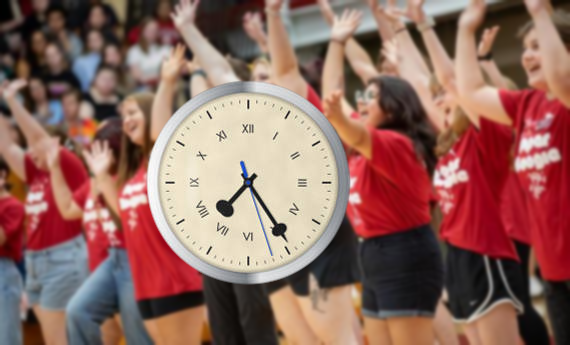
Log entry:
h=7 m=24 s=27
